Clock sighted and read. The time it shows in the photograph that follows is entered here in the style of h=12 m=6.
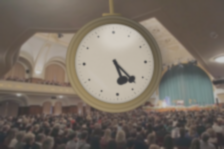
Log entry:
h=5 m=23
